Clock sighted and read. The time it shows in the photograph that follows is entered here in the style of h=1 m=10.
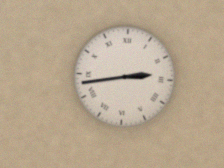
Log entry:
h=2 m=43
